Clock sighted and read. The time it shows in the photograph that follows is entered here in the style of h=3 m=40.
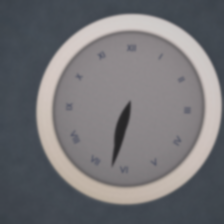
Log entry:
h=6 m=32
